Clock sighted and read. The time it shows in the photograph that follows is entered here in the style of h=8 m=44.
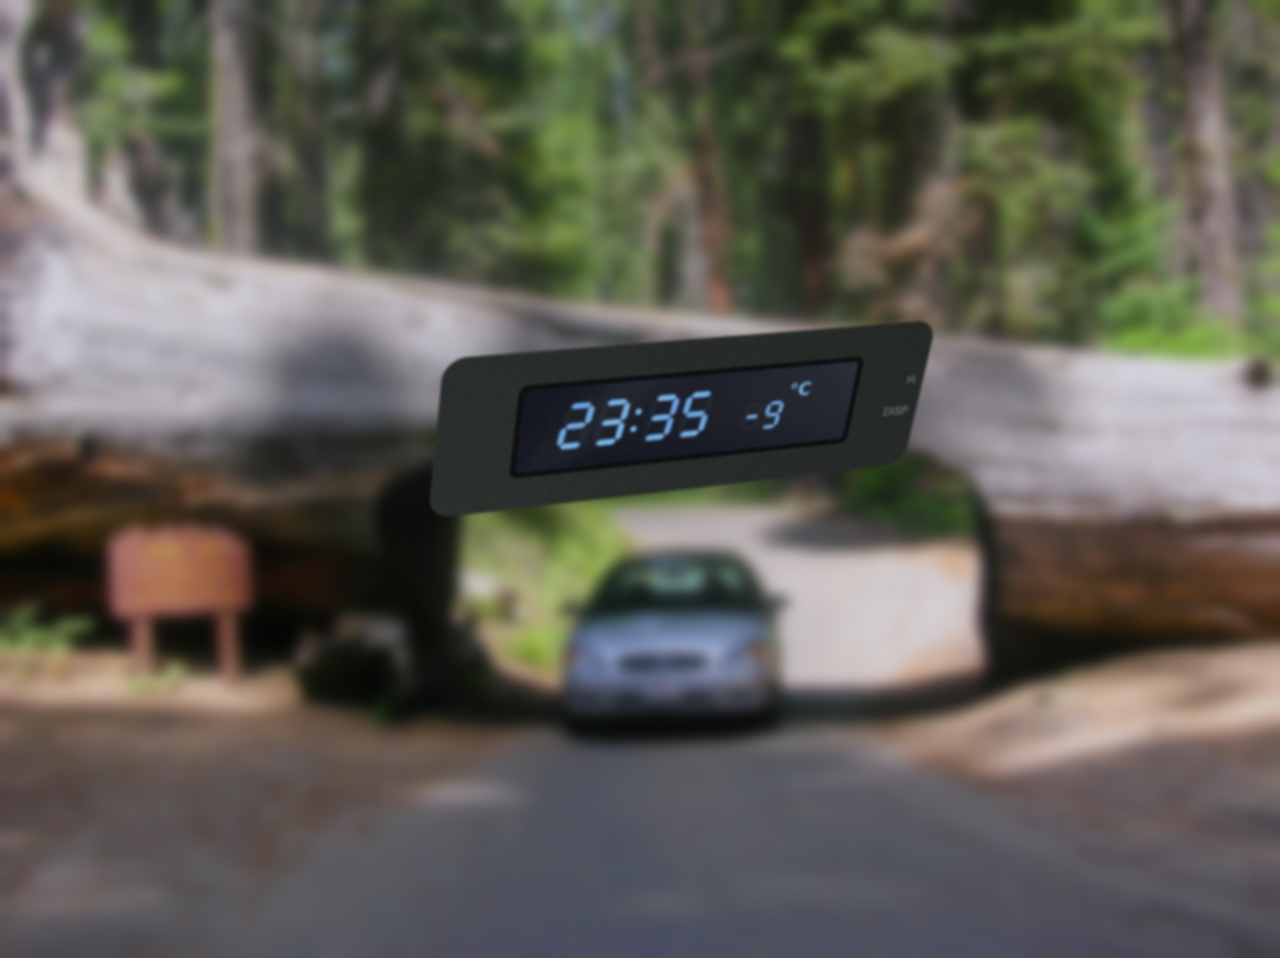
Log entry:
h=23 m=35
